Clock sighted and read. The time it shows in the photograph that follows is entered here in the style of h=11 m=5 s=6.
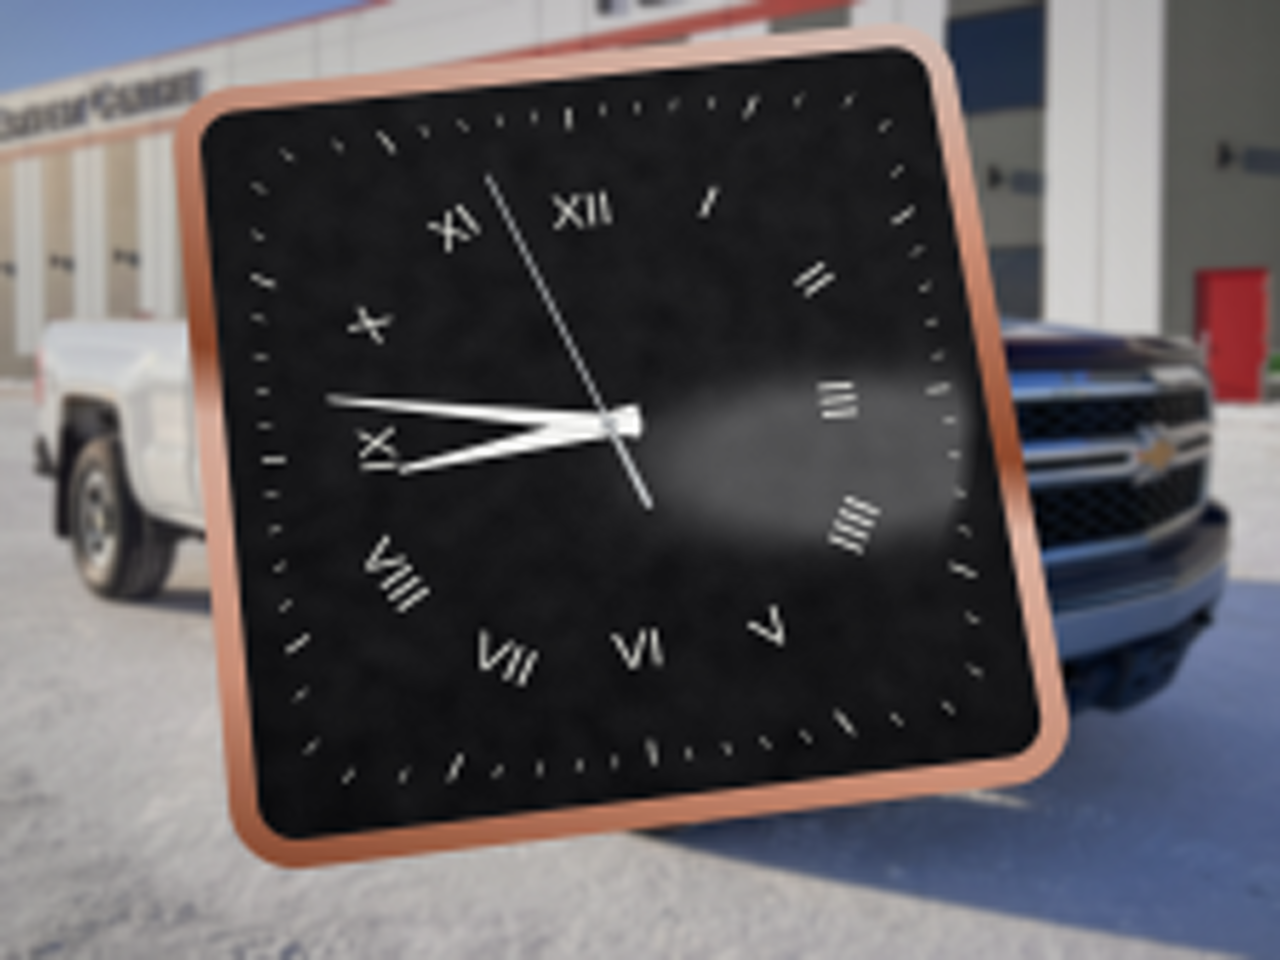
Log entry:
h=8 m=46 s=57
